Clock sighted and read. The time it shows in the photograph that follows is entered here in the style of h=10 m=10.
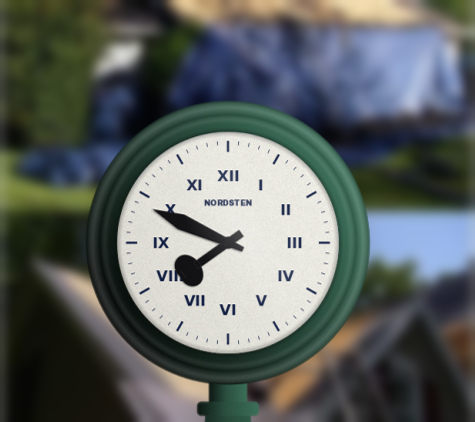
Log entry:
h=7 m=49
